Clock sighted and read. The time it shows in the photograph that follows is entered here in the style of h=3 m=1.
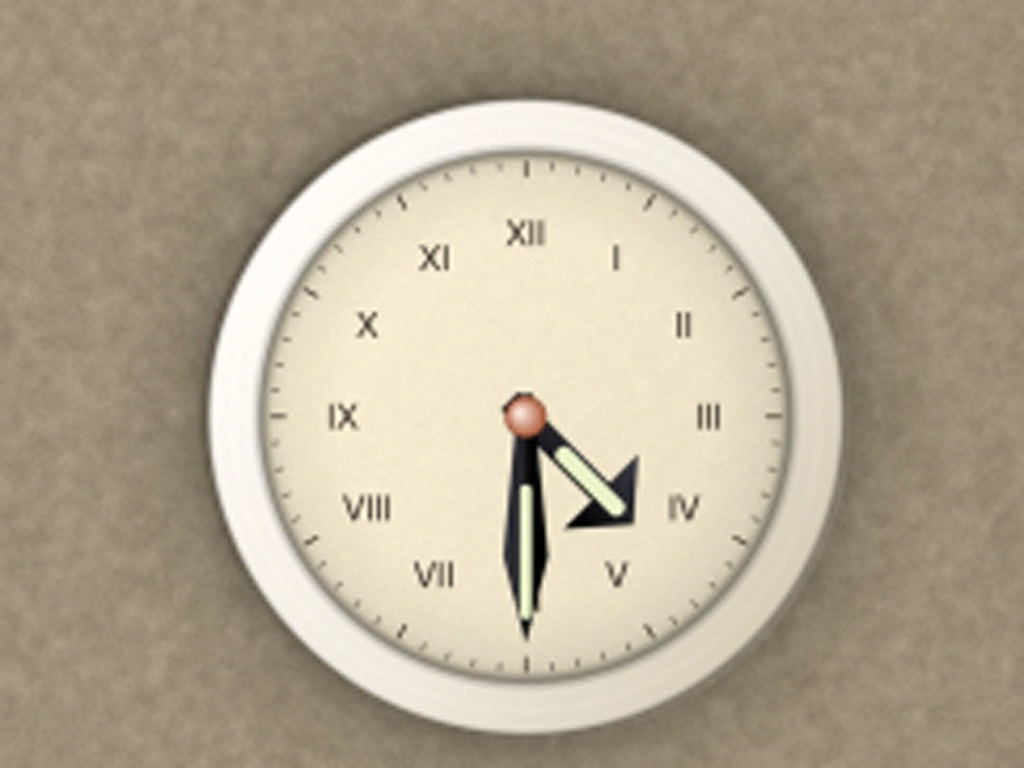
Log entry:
h=4 m=30
